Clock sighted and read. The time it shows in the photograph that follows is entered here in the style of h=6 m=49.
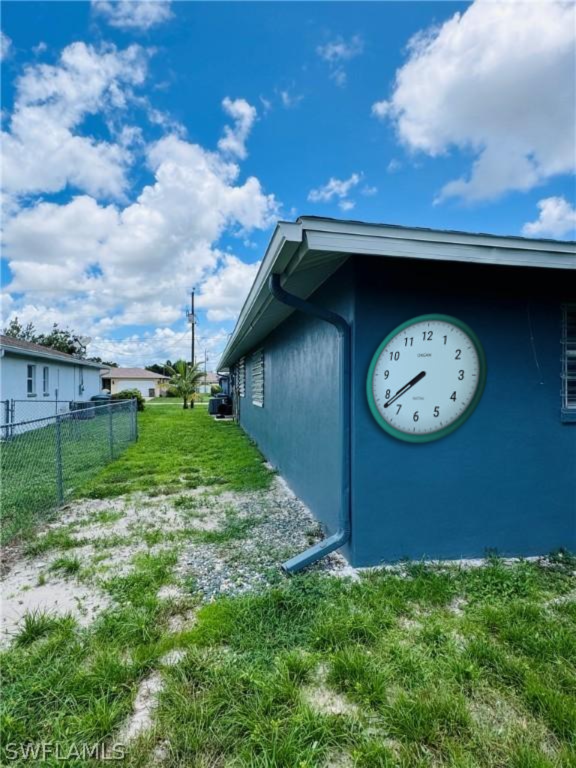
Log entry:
h=7 m=38
